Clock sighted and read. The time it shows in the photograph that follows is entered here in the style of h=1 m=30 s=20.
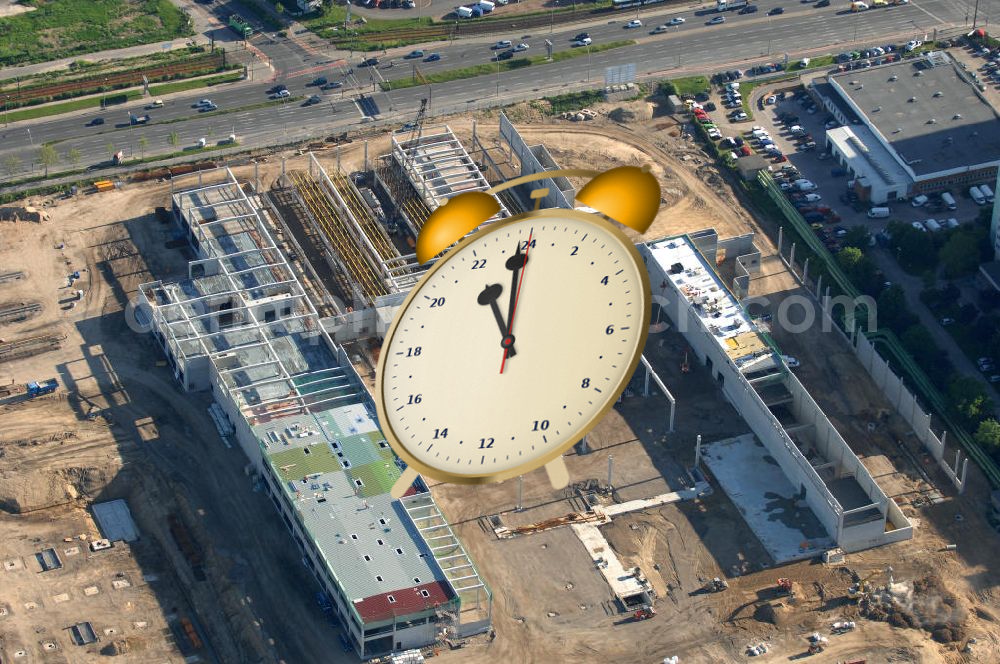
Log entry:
h=21 m=59 s=0
